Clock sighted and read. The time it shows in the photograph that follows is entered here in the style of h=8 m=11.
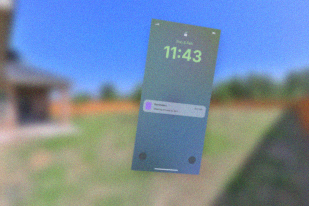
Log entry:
h=11 m=43
